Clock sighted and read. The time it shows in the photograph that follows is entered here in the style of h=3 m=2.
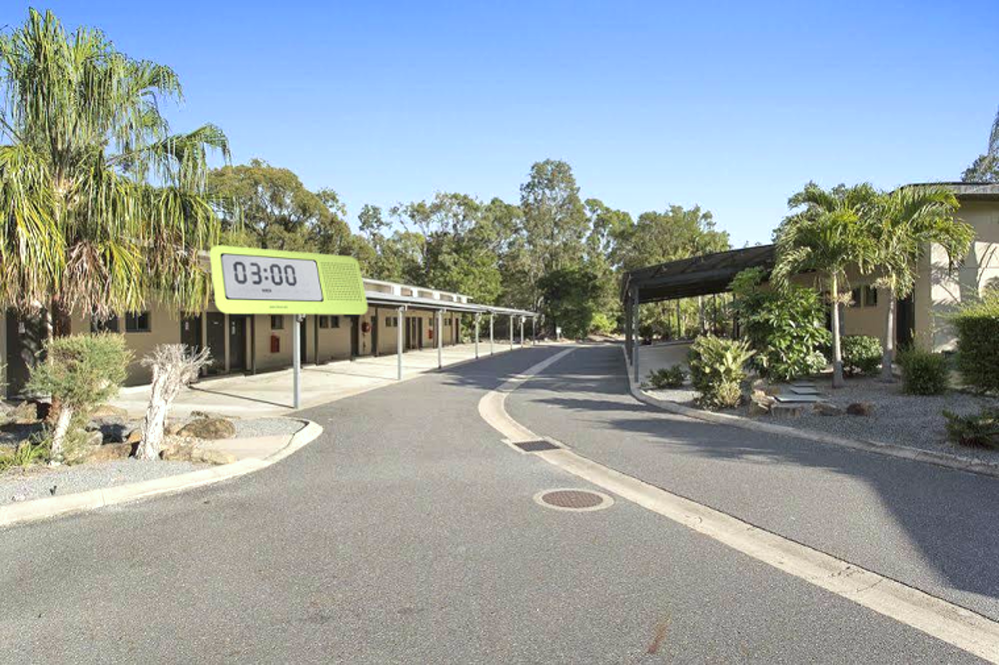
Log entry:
h=3 m=0
